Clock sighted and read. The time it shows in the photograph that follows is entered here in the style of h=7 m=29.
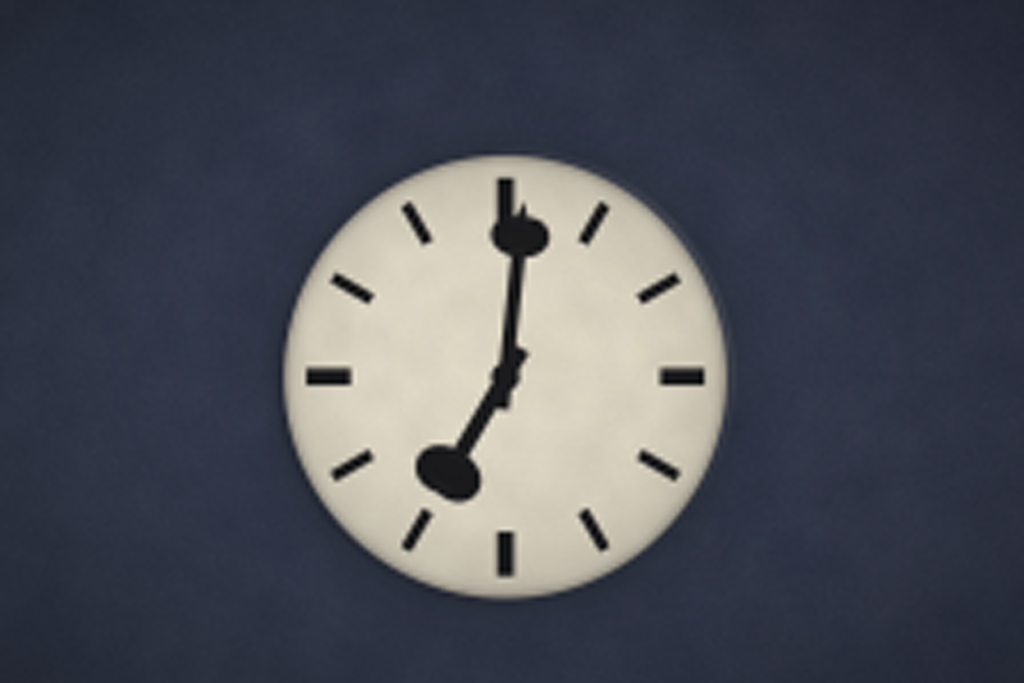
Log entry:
h=7 m=1
